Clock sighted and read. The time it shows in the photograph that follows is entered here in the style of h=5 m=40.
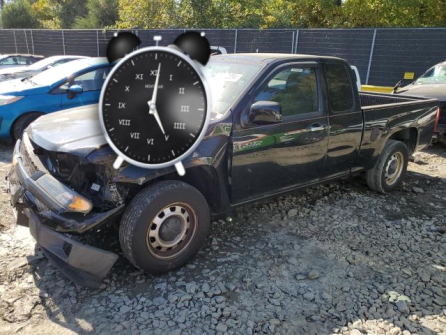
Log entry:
h=5 m=1
